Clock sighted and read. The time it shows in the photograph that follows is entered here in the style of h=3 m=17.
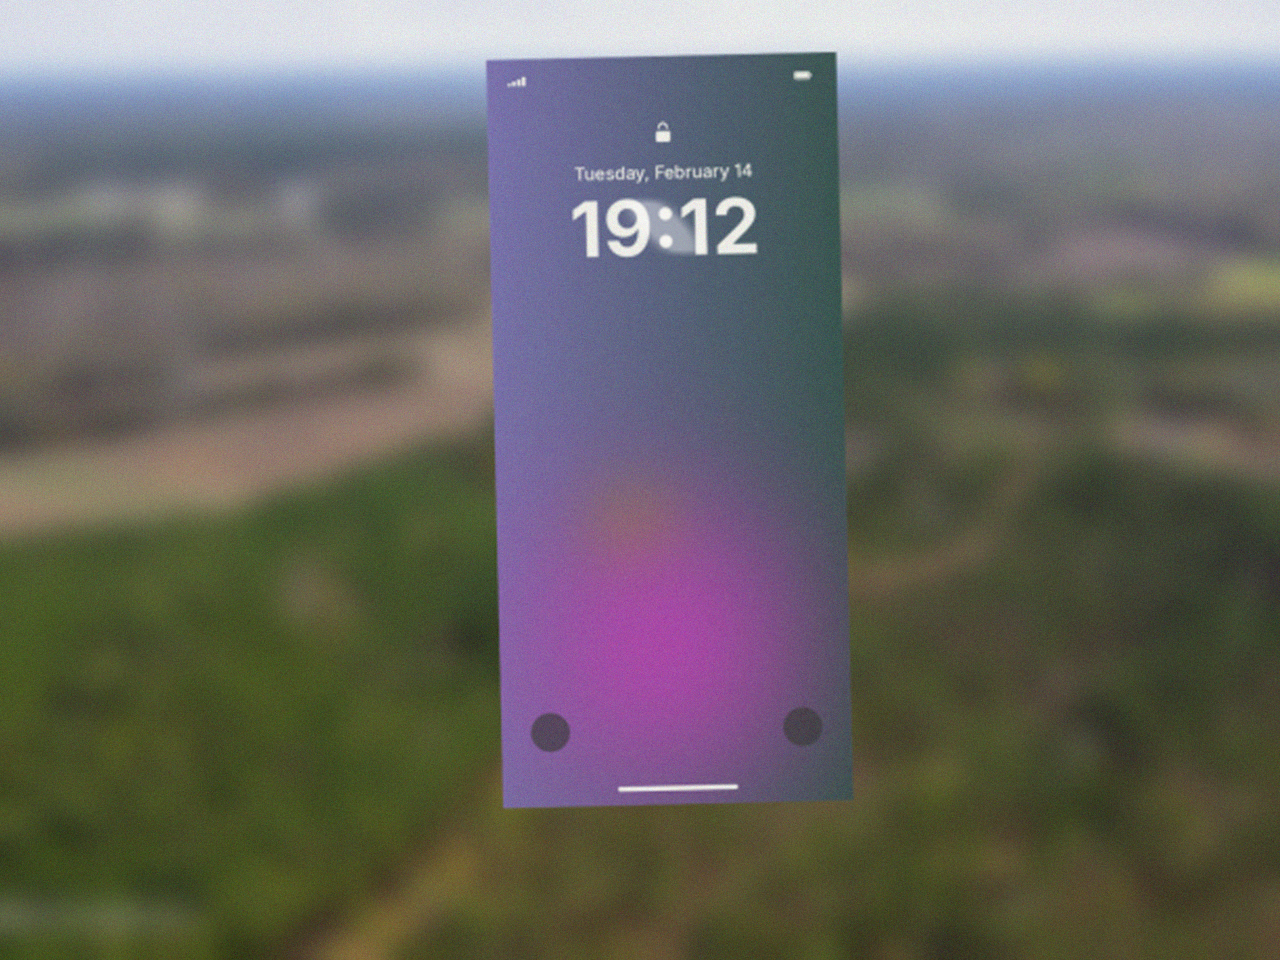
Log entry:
h=19 m=12
